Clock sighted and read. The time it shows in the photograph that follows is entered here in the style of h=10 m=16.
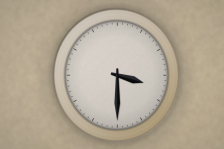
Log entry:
h=3 m=30
